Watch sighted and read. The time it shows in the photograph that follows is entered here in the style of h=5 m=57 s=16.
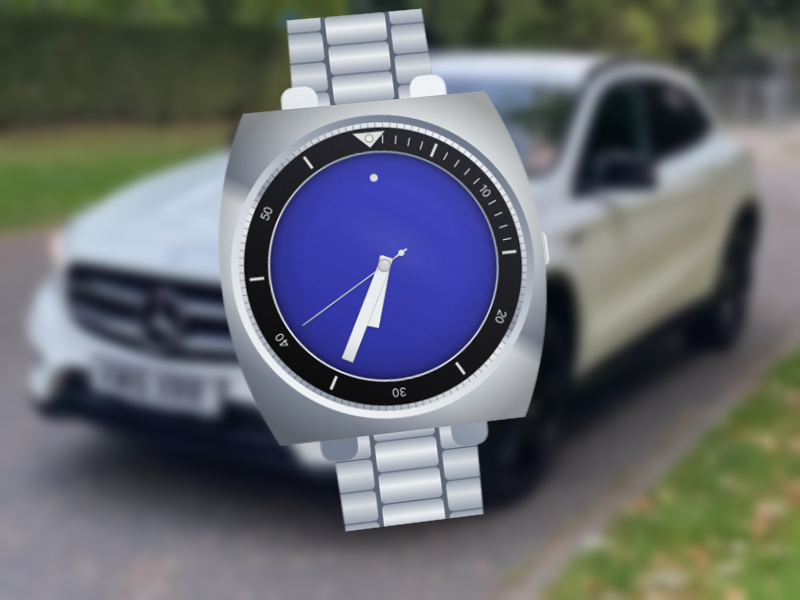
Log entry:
h=6 m=34 s=40
